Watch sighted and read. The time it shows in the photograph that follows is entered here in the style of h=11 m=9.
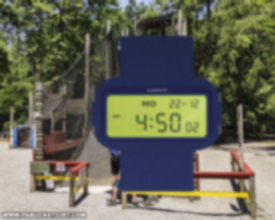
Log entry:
h=4 m=50
